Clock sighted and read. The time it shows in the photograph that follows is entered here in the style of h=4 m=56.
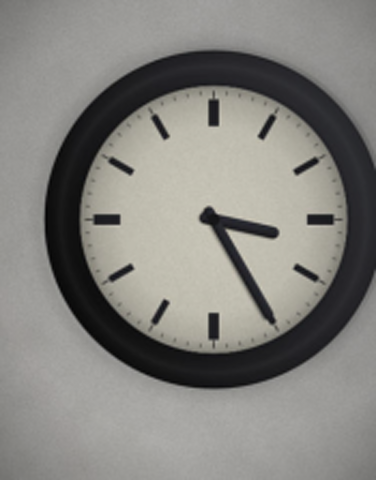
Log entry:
h=3 m=25
